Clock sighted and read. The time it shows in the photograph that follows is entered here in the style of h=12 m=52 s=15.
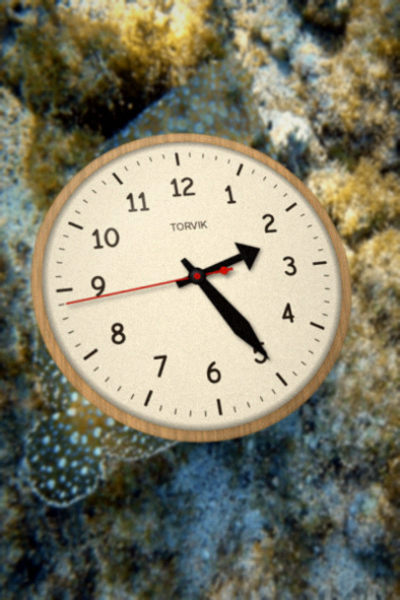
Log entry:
h=2 m=24 s=44
